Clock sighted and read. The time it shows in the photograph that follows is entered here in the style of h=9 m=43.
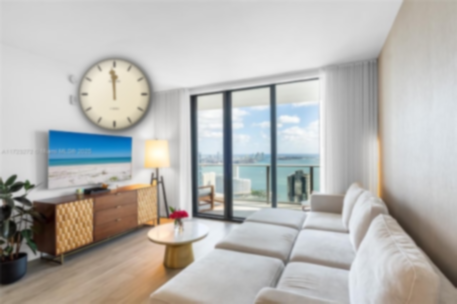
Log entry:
h=11 m=59
